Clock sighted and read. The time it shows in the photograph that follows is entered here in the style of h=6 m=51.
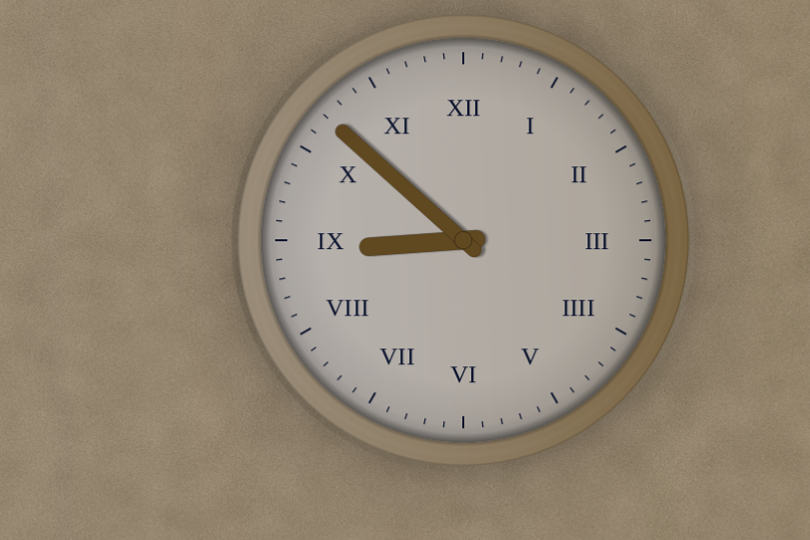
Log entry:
h=8 m=52
